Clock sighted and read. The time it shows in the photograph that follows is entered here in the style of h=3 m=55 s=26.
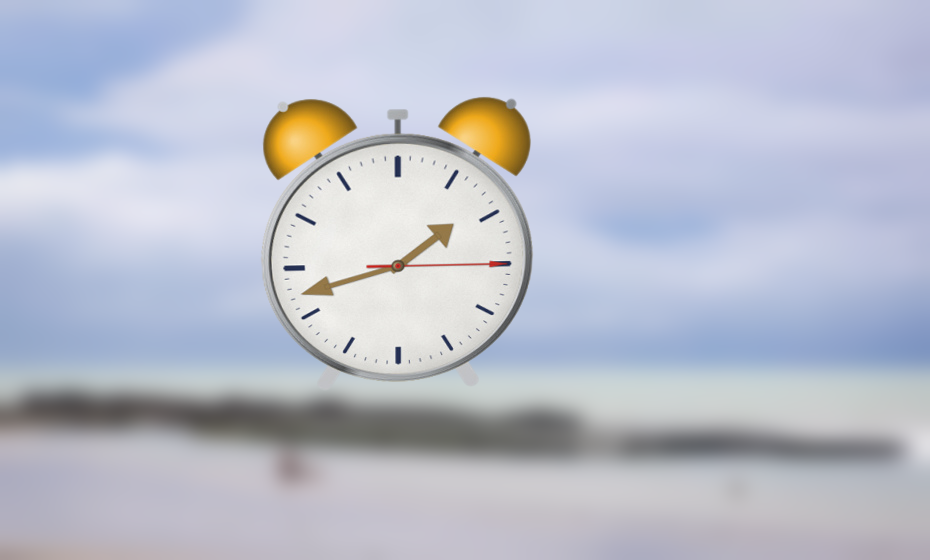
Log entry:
h=1 m=42 s=15
